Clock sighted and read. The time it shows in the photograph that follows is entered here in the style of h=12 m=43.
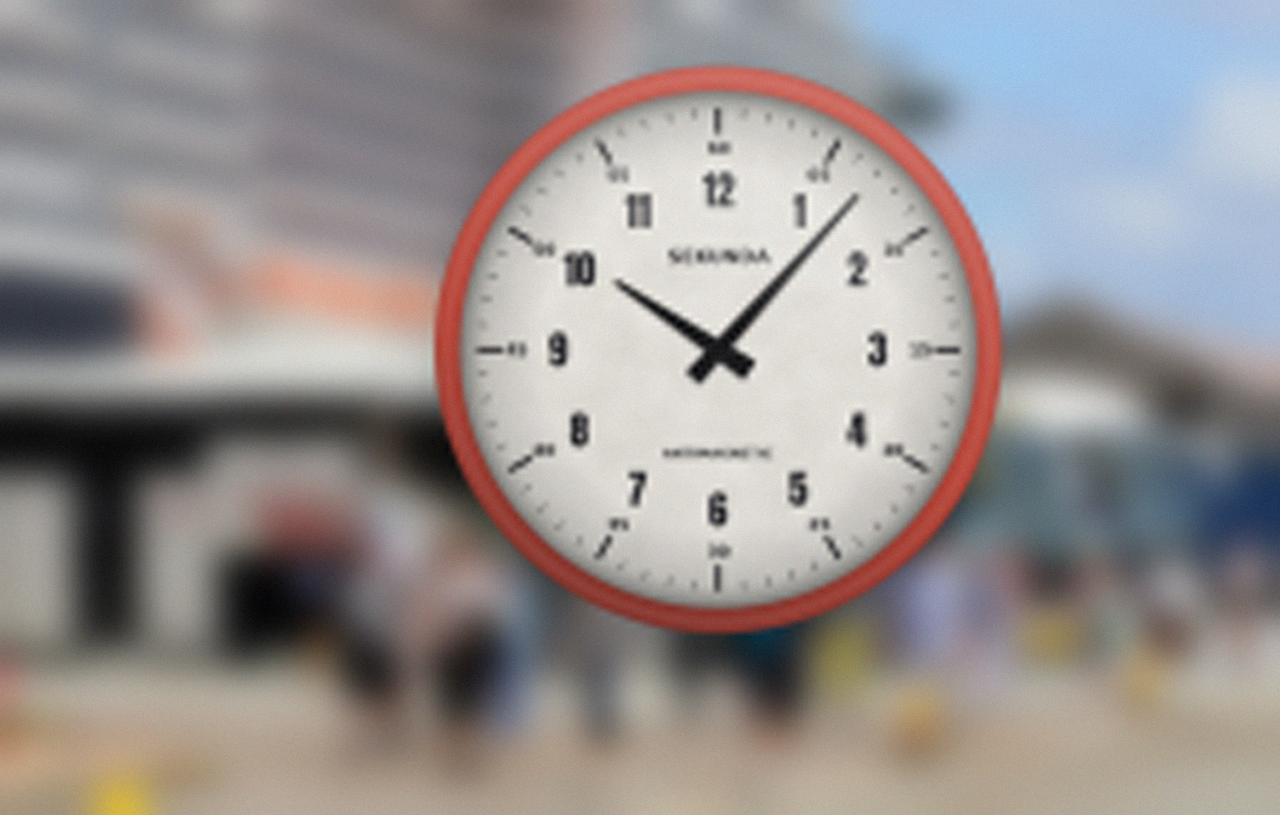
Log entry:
h=10 m=7
